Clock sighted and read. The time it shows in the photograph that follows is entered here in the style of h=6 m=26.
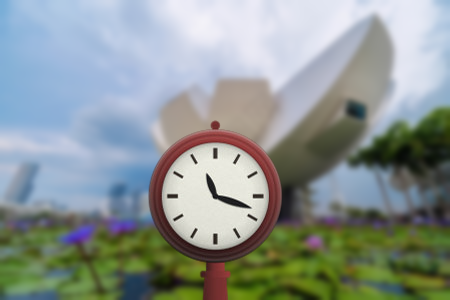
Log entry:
h=11 m=18
